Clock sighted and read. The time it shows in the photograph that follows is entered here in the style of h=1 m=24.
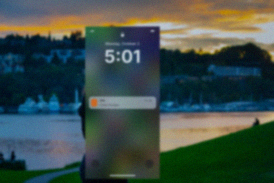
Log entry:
h=5 m=1
